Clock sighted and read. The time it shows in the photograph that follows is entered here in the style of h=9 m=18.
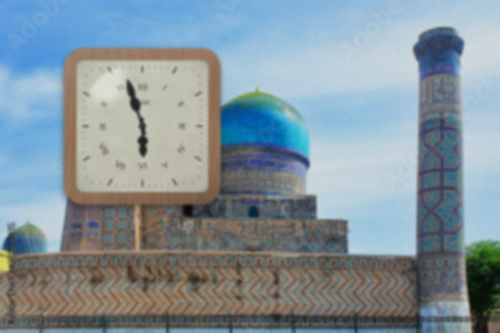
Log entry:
h=5 m=57
